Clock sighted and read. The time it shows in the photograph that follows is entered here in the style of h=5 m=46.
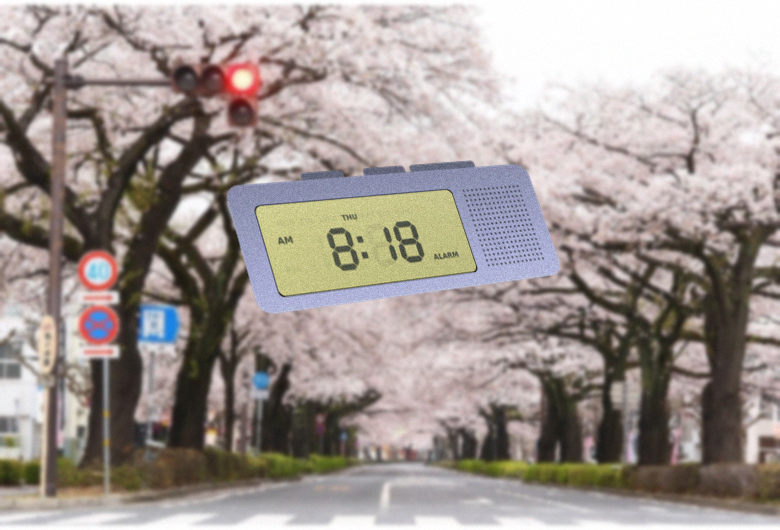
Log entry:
h=8 m=18
